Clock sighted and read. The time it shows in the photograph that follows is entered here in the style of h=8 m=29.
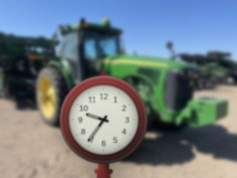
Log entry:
h=9 m=36
